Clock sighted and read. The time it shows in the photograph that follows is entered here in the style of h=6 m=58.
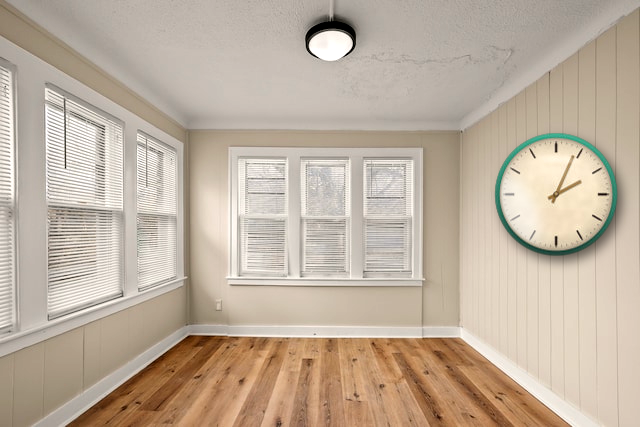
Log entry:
h=2 m=4
